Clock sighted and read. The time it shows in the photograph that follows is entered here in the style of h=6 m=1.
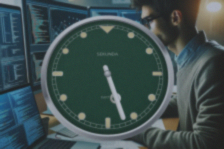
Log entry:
h=5 m=27
